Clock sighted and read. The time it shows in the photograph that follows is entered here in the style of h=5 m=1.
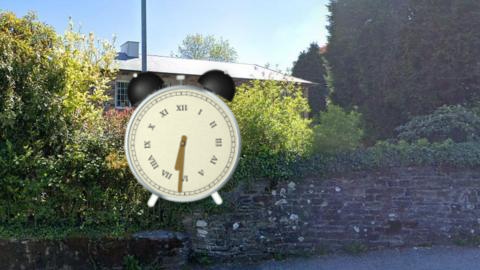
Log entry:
h=6 m=31
